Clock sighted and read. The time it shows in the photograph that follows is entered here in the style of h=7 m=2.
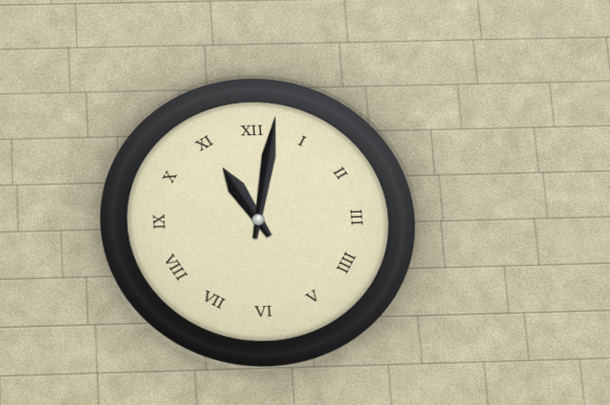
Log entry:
h=11 m=2
